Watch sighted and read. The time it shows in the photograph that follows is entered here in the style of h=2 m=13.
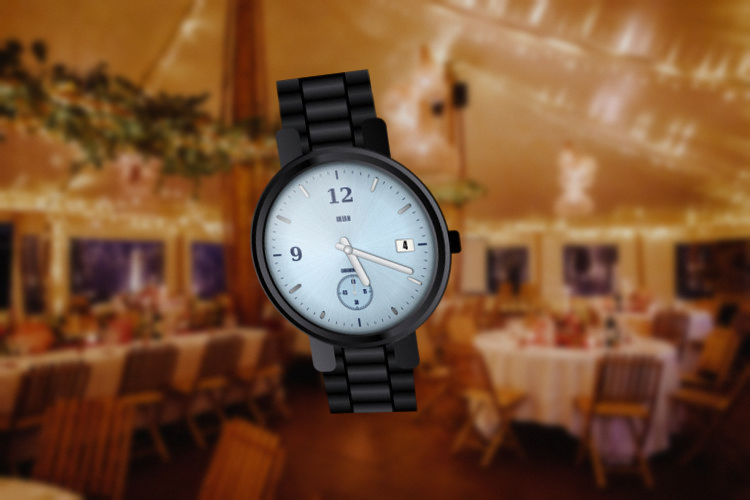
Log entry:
h=5 m=19
